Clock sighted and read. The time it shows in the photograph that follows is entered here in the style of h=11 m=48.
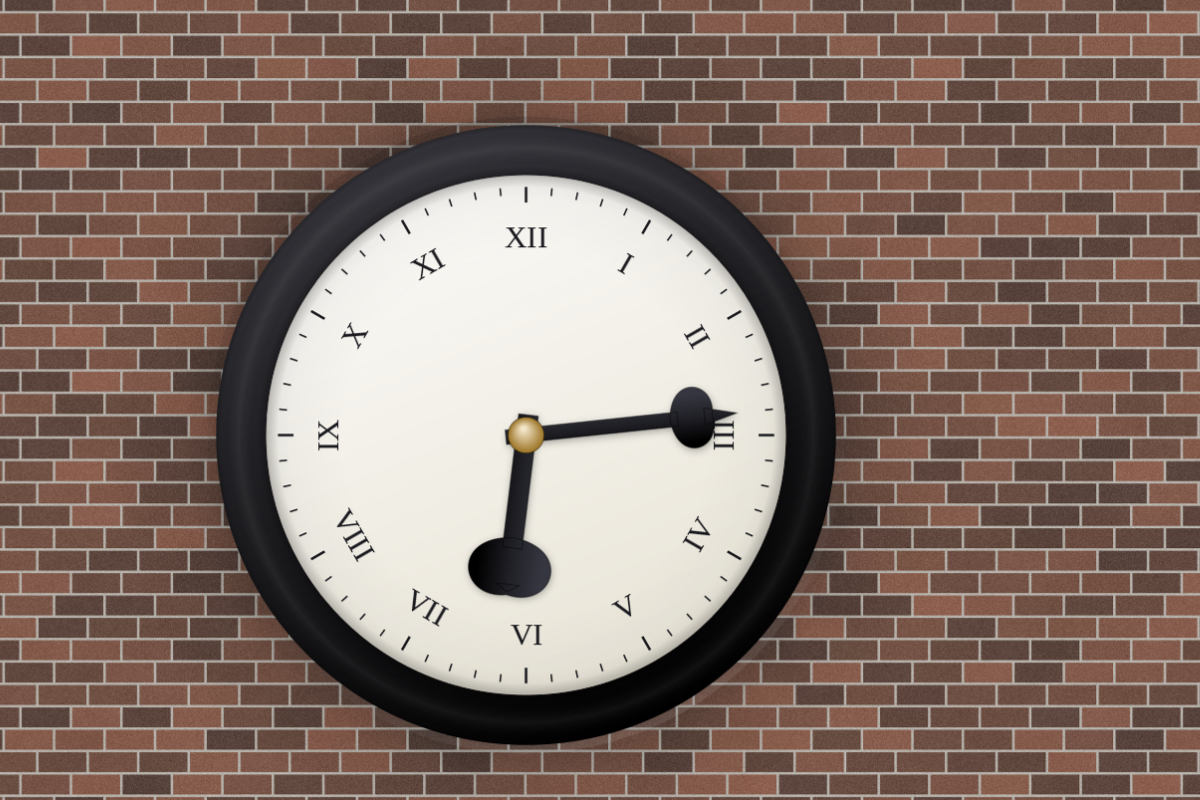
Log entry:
h=6 m=14
